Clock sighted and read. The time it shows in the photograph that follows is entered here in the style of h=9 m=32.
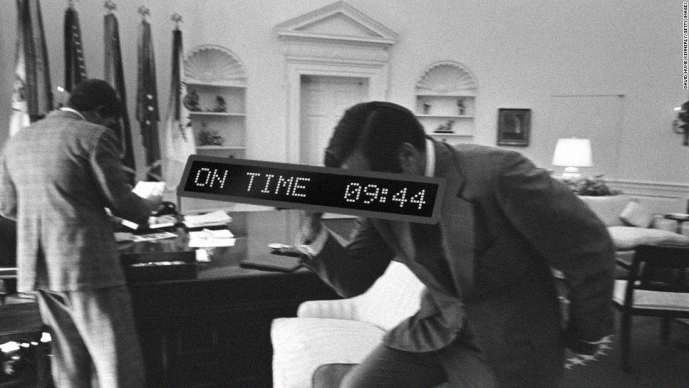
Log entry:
h=9 m=44
